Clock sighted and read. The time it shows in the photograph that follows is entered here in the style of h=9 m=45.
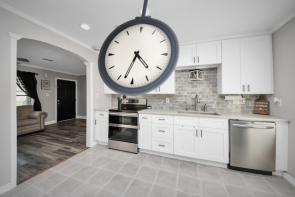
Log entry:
h=4 m=33
